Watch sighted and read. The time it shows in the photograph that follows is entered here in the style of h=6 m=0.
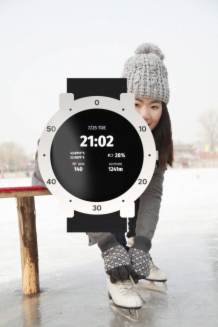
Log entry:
h=21 m=2
